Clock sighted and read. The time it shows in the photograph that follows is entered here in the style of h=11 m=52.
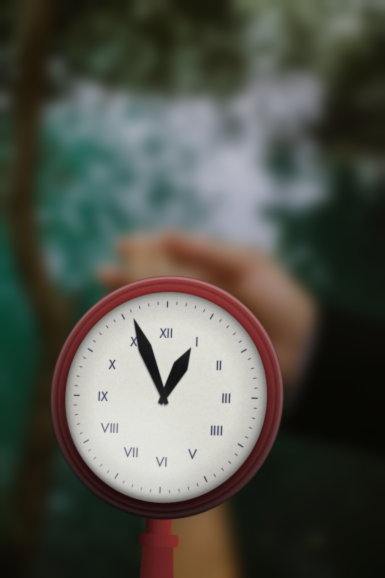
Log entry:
h=12 m=56
